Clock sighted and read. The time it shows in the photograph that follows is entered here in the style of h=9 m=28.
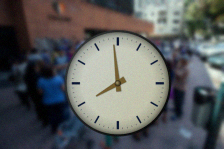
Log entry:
h=7 m=59
